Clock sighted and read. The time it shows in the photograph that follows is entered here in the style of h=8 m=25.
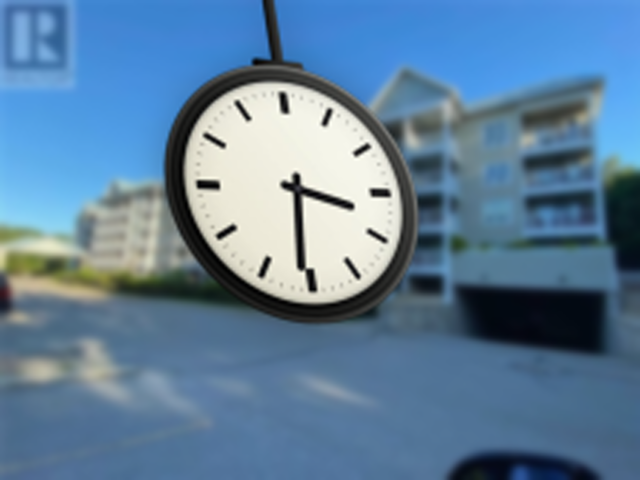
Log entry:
h=3 m=31
